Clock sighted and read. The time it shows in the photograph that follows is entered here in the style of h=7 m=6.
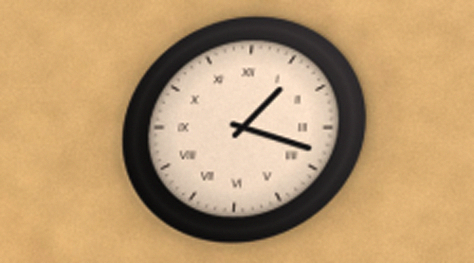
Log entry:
h=1 m=18
